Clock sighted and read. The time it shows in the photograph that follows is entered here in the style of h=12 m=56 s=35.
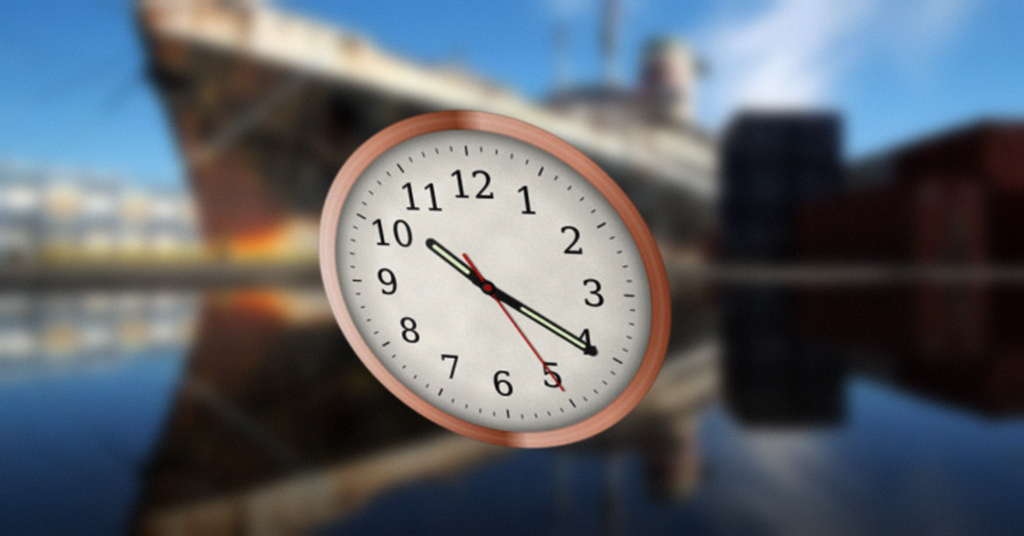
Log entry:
h=10 m=20 s=25
